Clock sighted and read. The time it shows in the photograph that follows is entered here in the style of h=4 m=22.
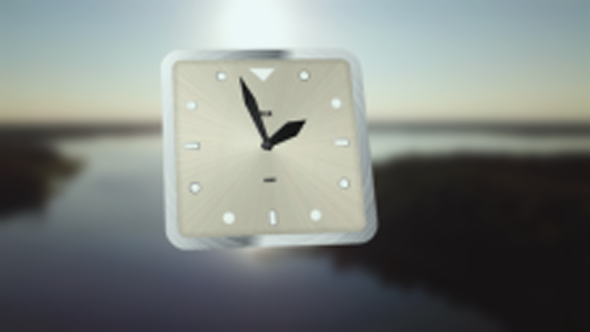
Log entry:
h=1 m=57
